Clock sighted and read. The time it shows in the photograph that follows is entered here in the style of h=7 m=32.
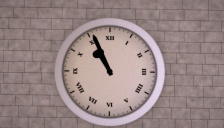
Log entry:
h=10 m=56
